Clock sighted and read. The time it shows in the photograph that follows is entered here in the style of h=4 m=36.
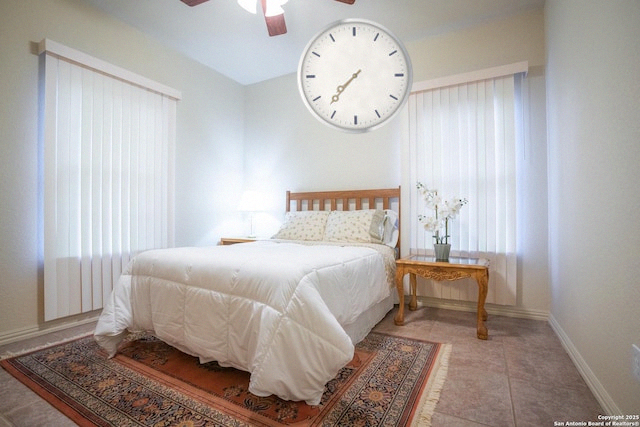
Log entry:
h=7 m=37
